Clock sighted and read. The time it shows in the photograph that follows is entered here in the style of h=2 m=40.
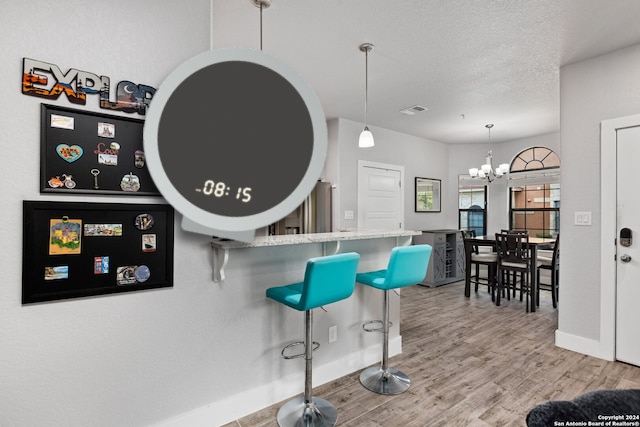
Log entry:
h=8 m=15
